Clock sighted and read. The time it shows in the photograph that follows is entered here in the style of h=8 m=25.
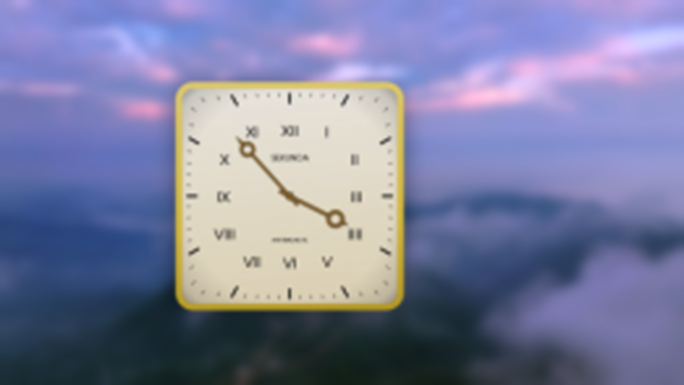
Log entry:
h=3 m=53
